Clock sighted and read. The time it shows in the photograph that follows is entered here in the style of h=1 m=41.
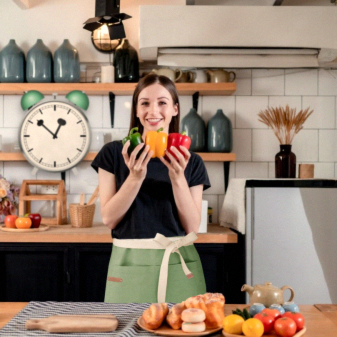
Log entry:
h=12 m=52
